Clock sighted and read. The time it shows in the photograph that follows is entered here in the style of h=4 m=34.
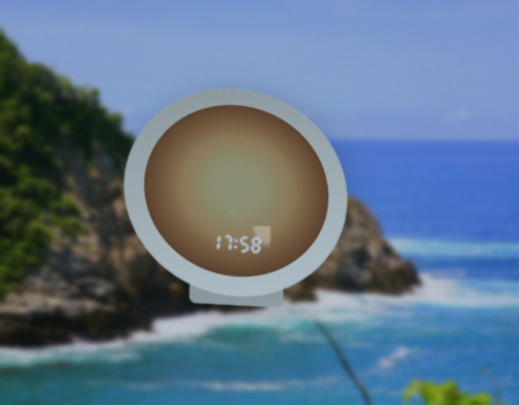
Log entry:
h=17 m=58
